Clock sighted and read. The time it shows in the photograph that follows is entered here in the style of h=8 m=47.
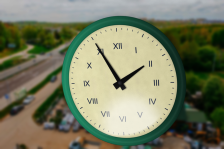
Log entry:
h=1 m=55
